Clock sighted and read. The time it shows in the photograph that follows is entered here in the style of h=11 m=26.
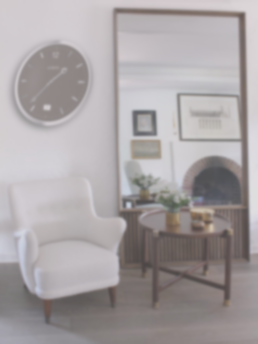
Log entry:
h=1 m=37
